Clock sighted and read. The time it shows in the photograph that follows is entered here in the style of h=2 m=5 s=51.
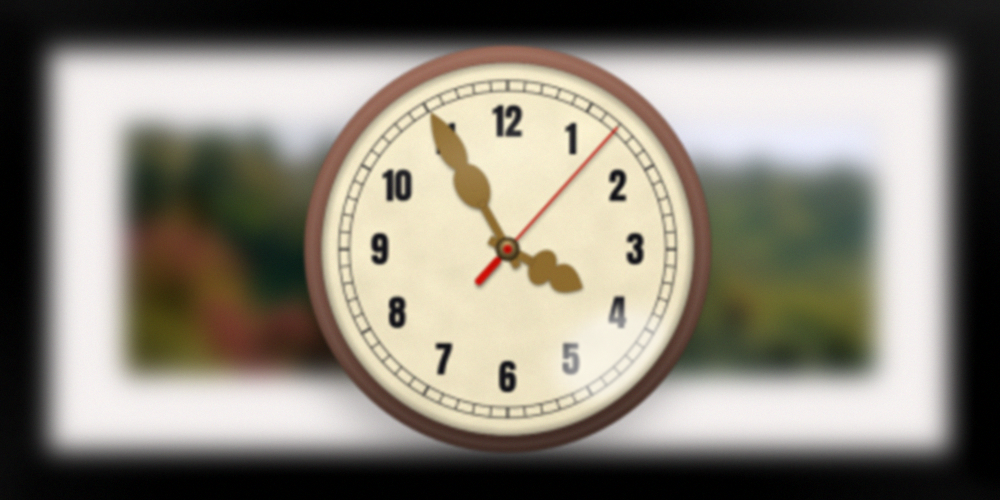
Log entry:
h=3 m=55 s=7
